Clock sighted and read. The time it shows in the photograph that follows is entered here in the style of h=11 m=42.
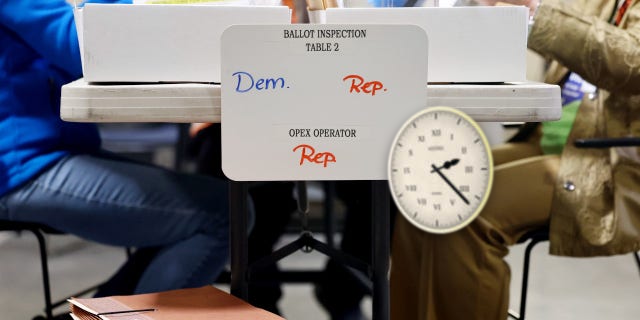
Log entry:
h=2 m=22
